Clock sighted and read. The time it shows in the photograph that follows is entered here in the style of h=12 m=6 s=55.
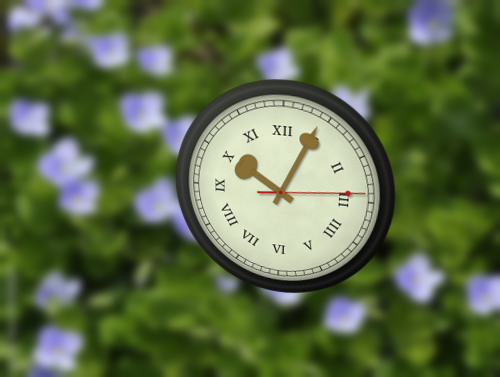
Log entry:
h=10 m=4 s=14
